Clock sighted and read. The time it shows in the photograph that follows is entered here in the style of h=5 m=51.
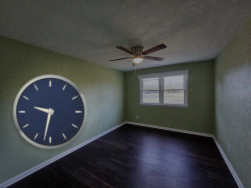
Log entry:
h=9 m=32
